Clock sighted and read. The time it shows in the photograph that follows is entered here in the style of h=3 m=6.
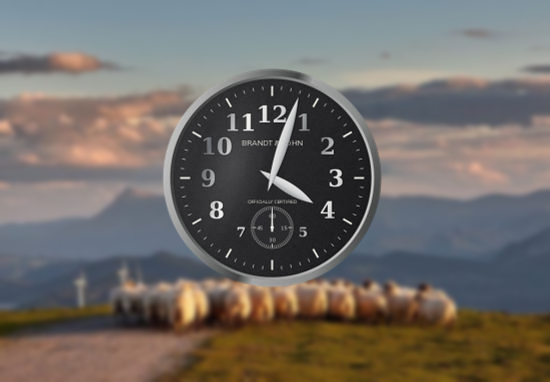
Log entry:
h=4 m=3
